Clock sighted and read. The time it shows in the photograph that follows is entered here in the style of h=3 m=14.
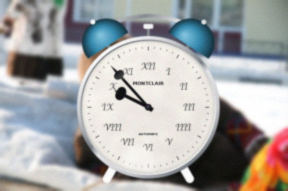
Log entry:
h=9 m=53
